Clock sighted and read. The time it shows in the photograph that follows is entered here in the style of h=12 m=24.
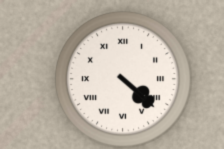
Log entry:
h=4 m=22
